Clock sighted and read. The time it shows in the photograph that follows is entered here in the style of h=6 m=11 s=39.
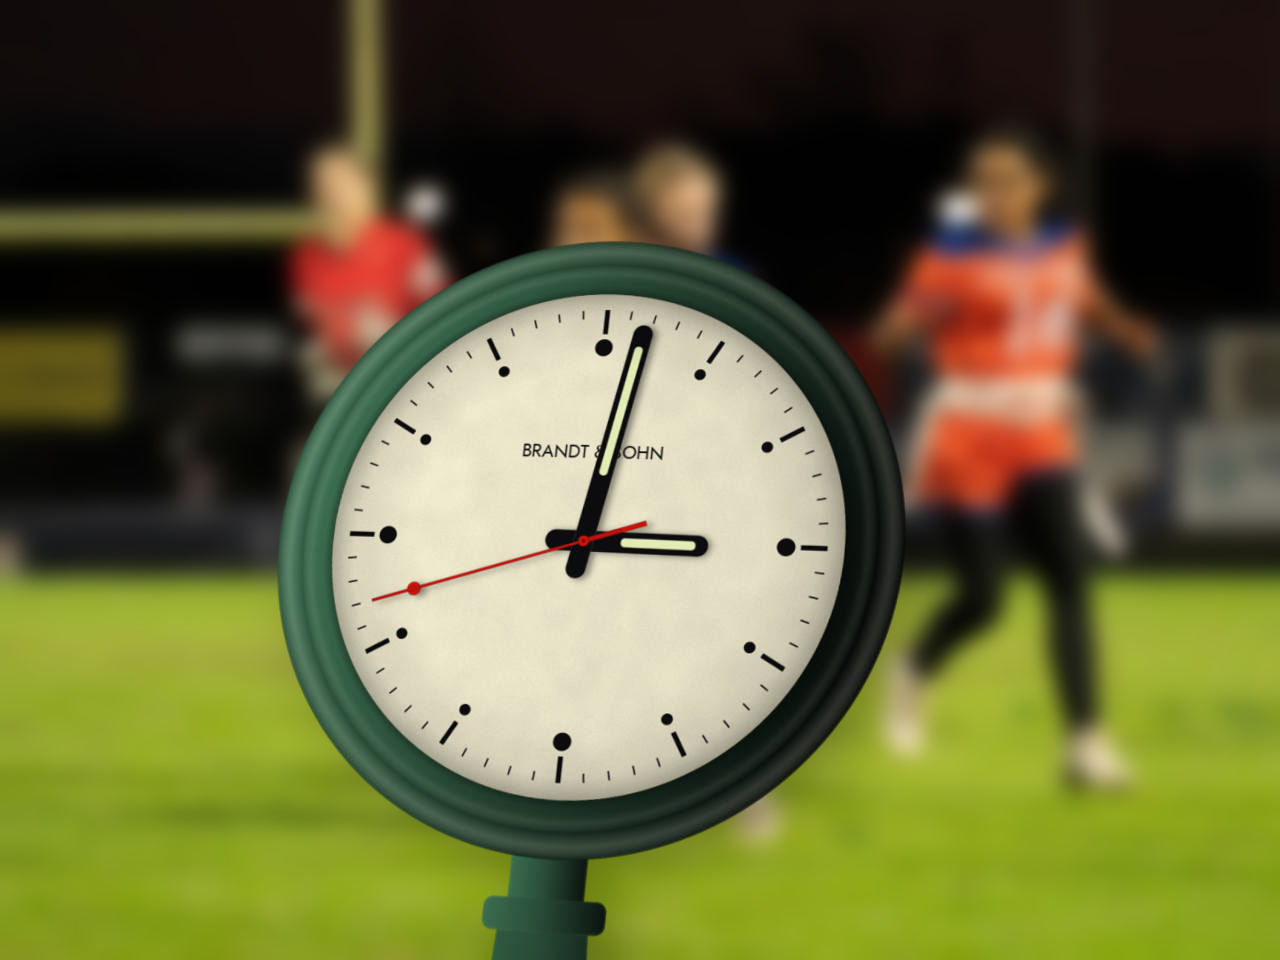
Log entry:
h=3 m=1 s=42
